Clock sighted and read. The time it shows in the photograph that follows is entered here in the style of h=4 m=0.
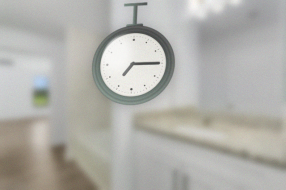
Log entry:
h=7 m=15
